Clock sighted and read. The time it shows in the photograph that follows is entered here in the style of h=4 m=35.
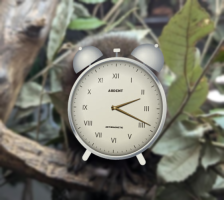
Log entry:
h=2 m=19
